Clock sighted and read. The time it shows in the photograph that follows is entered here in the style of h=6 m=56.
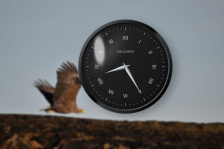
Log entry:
h=8 m=25
